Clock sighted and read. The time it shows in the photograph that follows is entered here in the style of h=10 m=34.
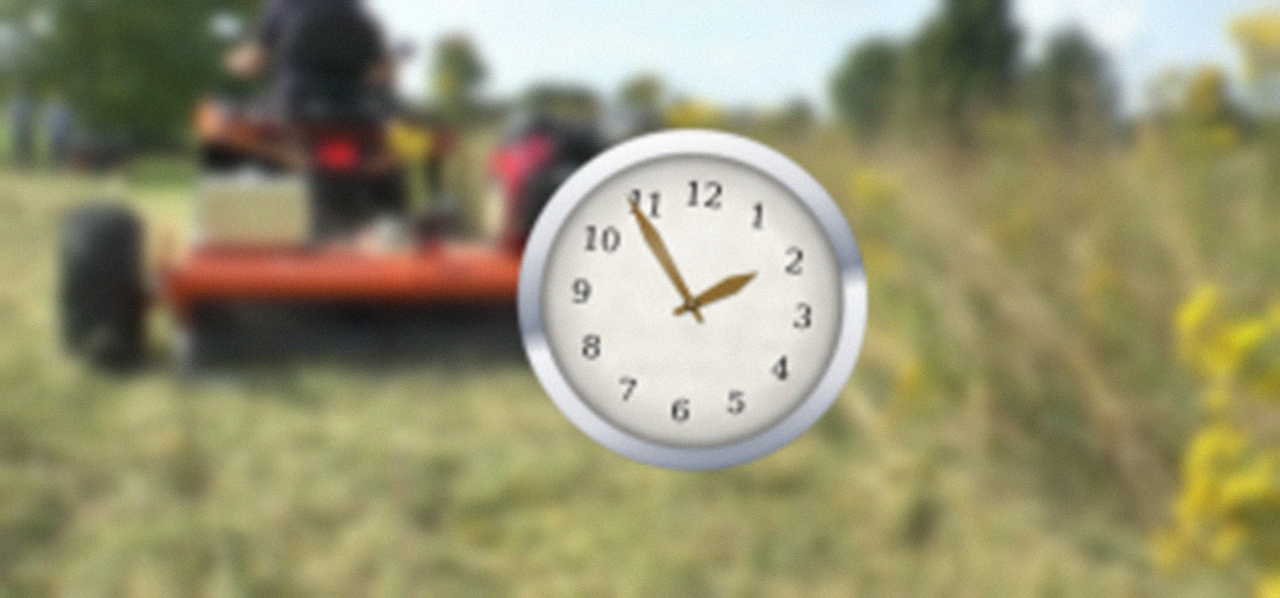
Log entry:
h=1 m=54
